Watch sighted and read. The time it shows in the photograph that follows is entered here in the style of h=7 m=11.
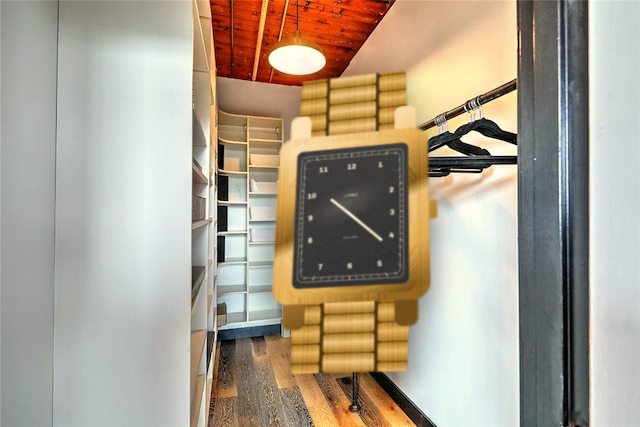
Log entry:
h=10 m=22
